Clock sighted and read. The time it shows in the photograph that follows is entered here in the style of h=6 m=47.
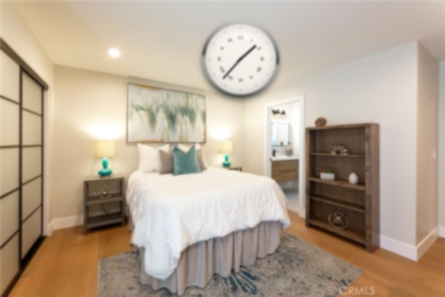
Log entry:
h=1 m=37
